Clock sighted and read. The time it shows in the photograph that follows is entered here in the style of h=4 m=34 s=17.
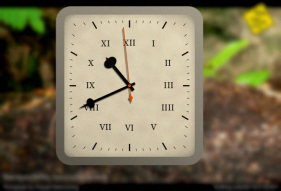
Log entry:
h=10 m=40 s=59
